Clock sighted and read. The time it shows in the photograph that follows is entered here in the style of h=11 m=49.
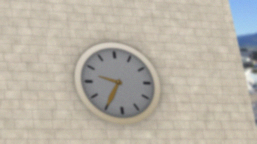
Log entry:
h=9 m=35
